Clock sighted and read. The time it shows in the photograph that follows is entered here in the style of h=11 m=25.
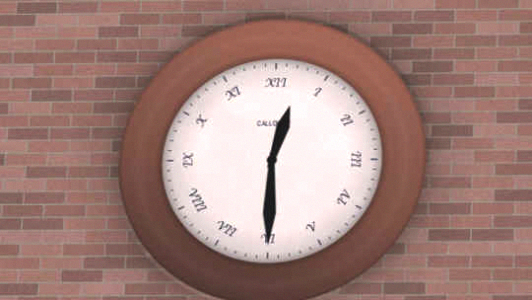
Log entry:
h=12 m=30
